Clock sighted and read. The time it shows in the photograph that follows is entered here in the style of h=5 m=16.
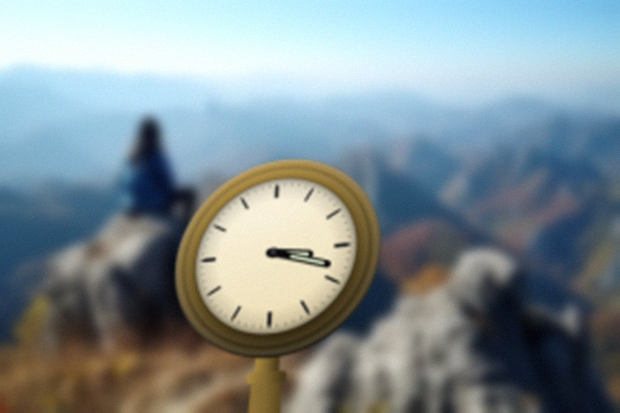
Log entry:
h=3 m=18
